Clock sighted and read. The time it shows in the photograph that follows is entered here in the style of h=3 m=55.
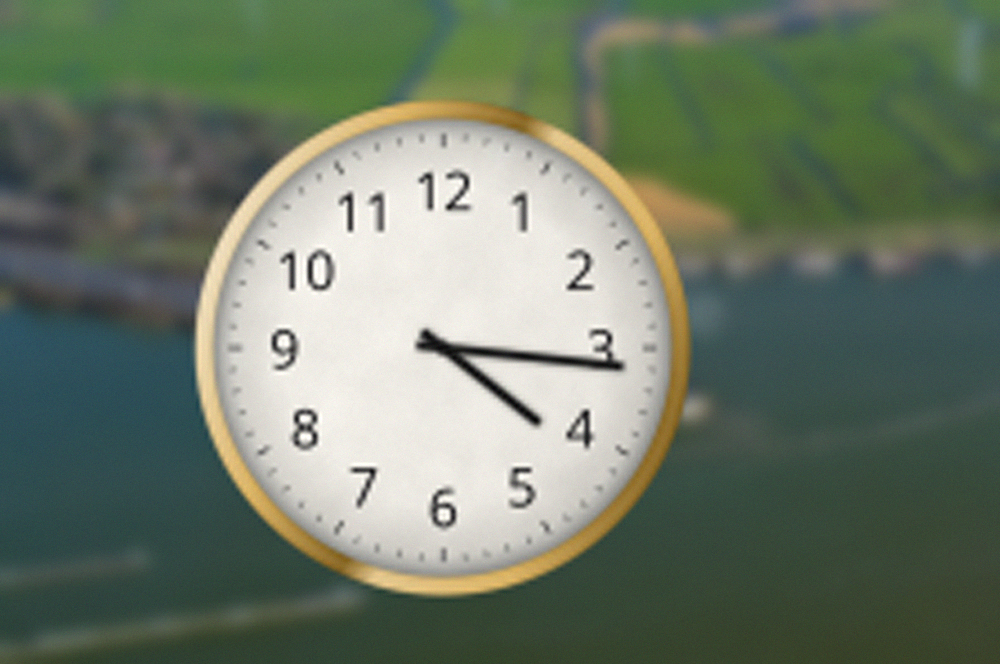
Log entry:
h=4 m=16
